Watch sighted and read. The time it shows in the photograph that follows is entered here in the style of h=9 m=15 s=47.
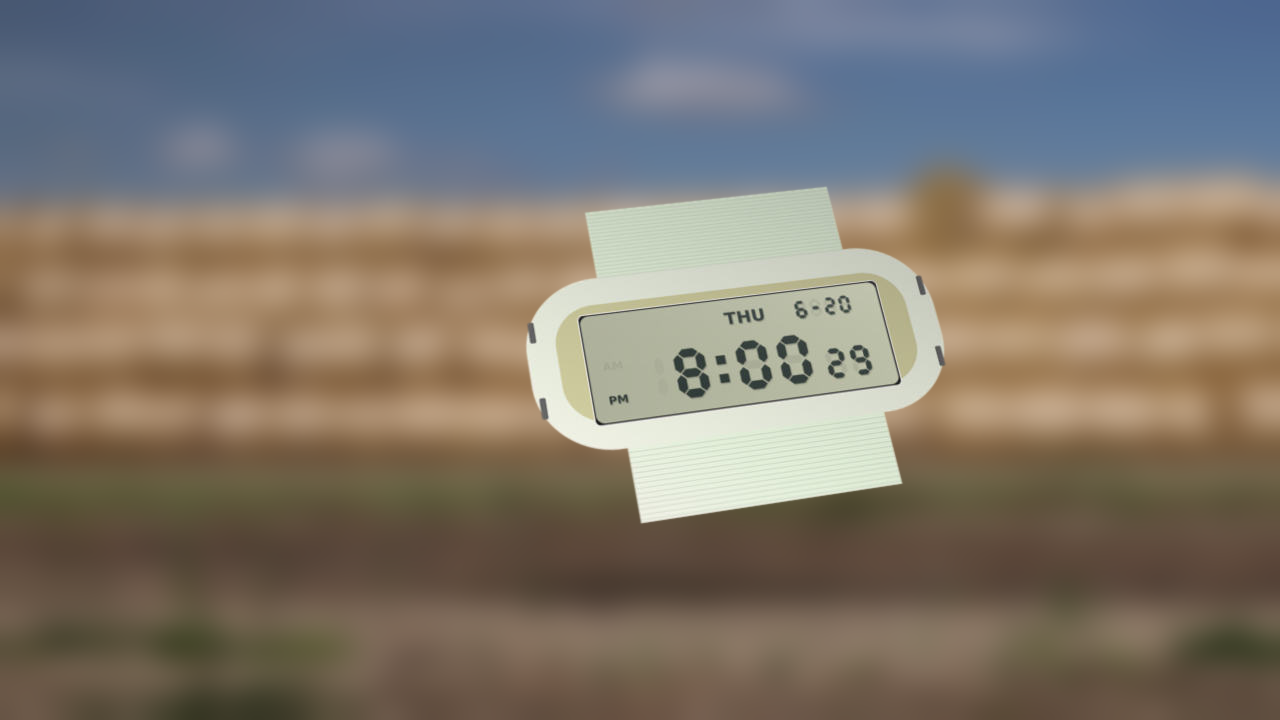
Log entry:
h=8 m=0 s=29
